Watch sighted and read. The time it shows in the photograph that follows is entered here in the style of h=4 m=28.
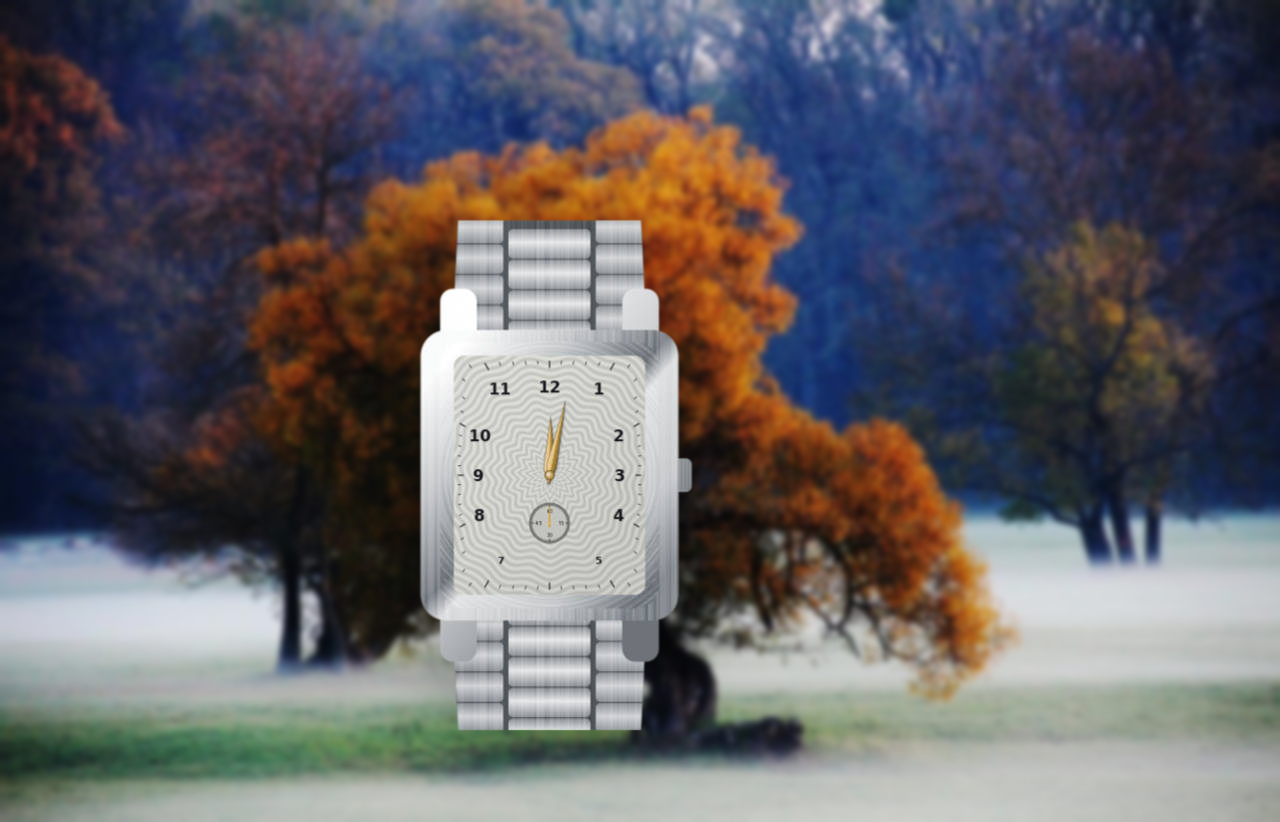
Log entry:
h=12 m=2
